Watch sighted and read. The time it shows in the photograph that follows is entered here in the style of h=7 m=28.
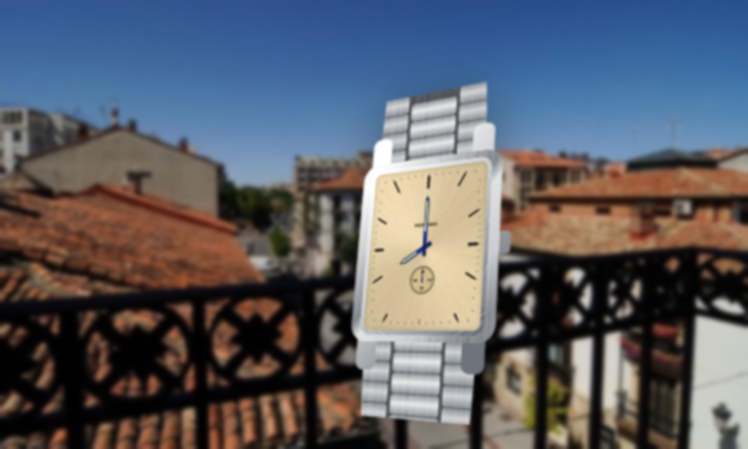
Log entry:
h=8 m=0
